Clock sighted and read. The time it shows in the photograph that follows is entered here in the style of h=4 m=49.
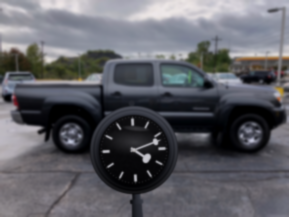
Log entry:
h=4 m=12
